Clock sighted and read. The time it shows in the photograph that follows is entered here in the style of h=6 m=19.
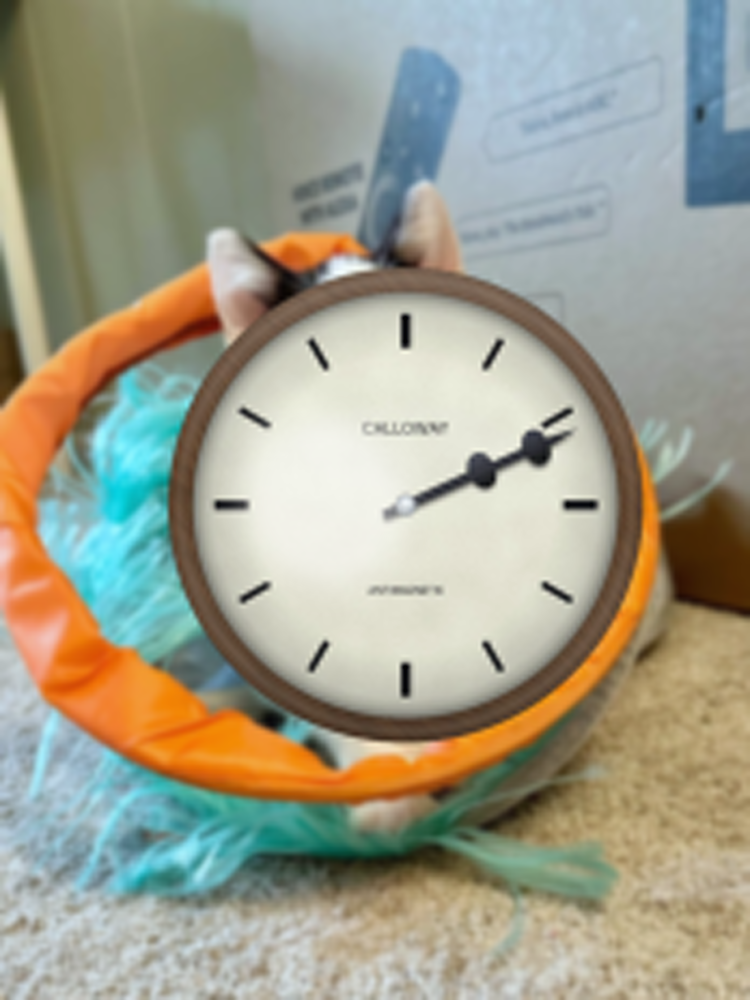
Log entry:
h=2 m=11
